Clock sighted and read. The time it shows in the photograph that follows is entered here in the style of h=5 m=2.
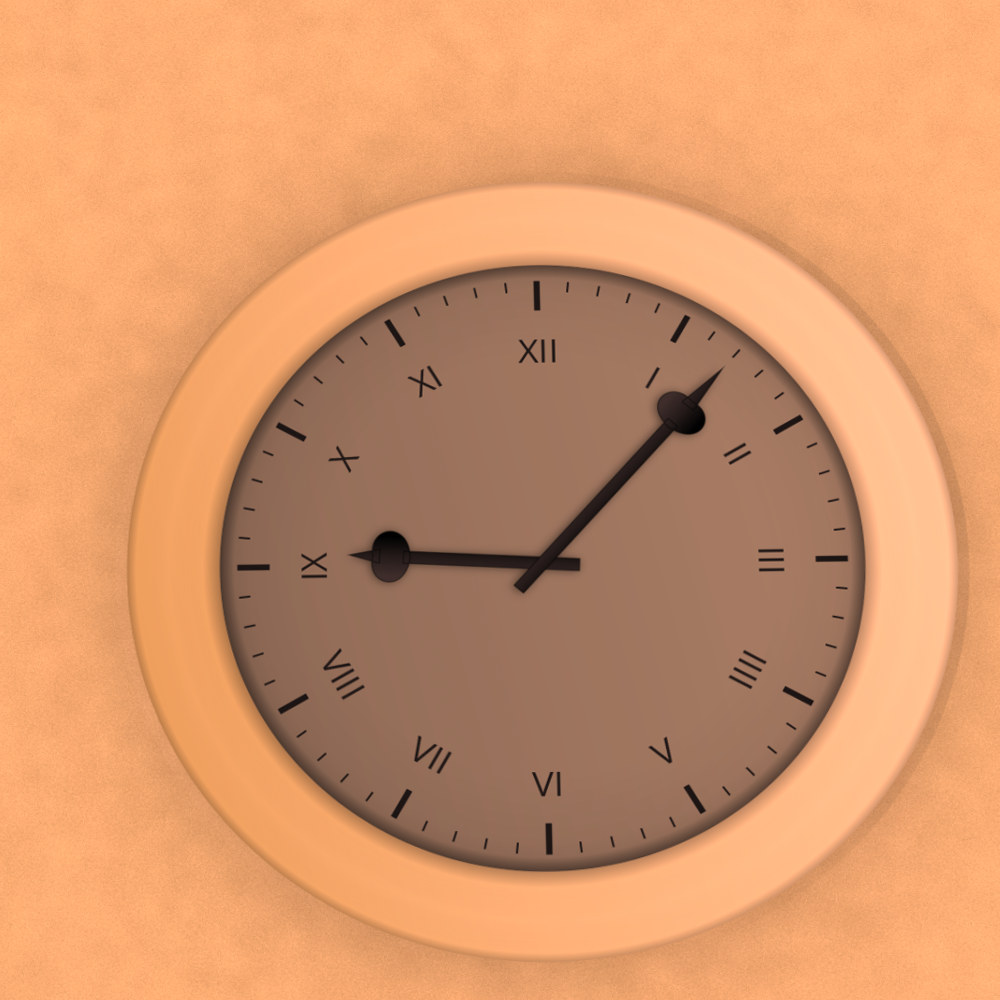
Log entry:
h=9 m=7
